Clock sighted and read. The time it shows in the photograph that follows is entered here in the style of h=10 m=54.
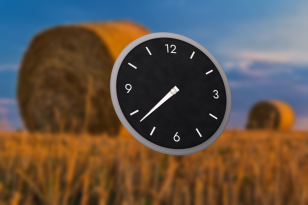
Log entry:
h=7 m=38
